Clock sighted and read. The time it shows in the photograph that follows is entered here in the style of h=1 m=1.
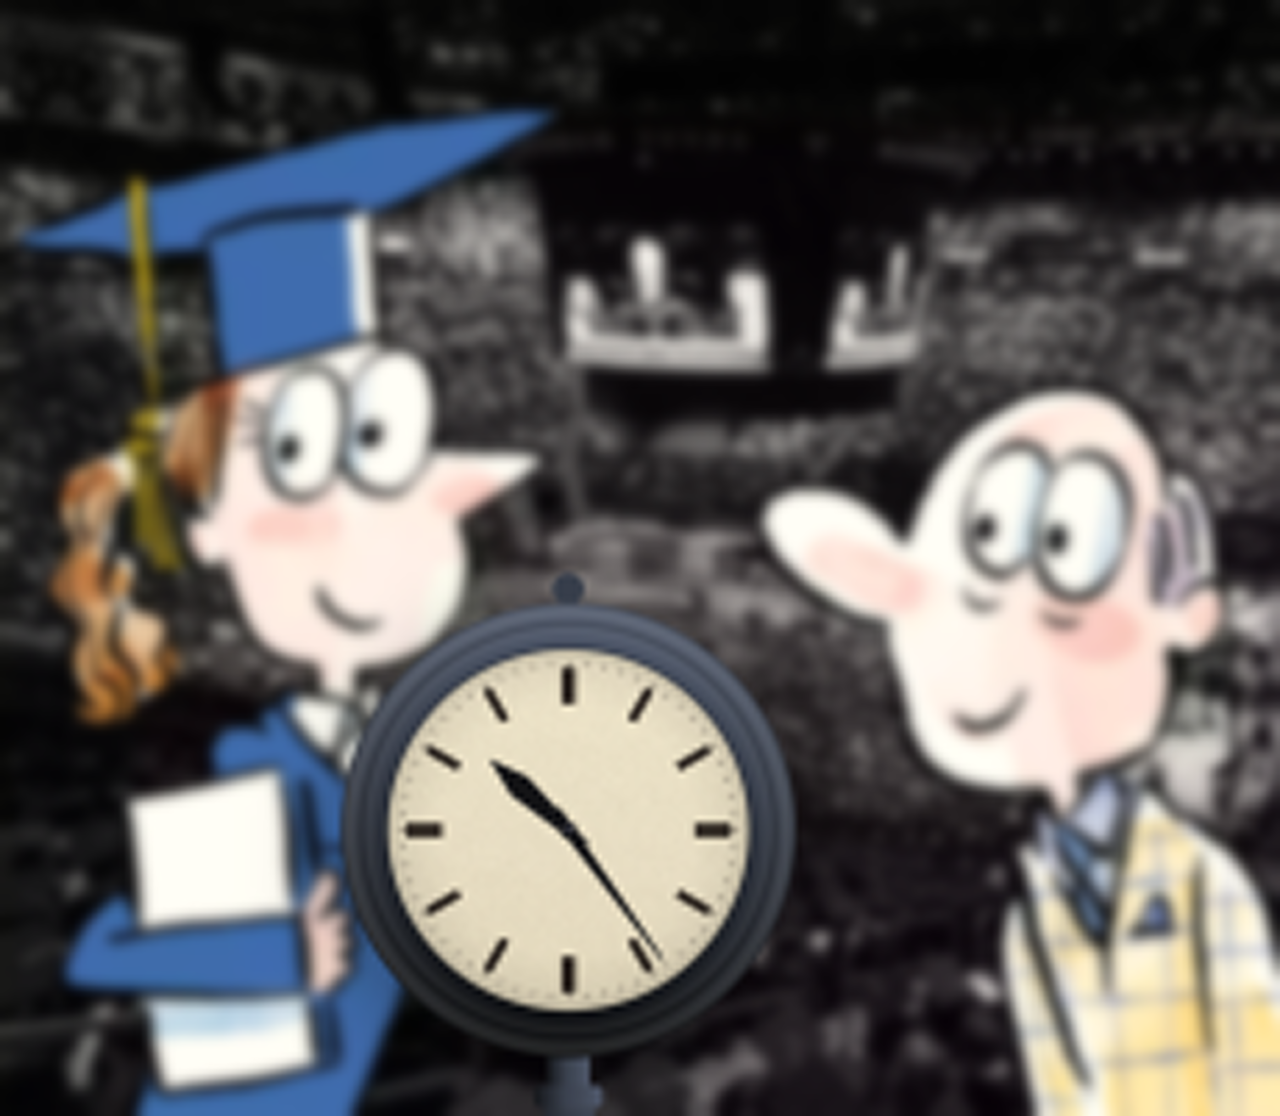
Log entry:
h=10 m=24
